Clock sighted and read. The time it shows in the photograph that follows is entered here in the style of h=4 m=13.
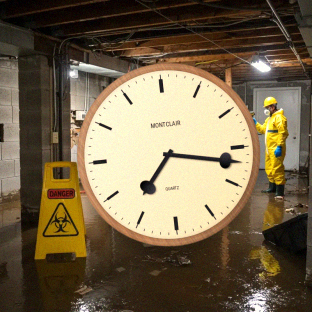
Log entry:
h=7 m=17
